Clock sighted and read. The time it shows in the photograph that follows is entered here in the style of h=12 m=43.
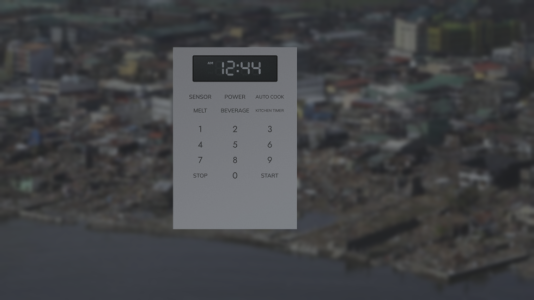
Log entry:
h=12 m=44
